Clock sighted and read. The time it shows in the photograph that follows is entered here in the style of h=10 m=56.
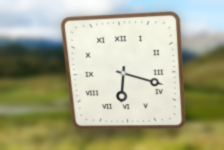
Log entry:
h=6 m=18
